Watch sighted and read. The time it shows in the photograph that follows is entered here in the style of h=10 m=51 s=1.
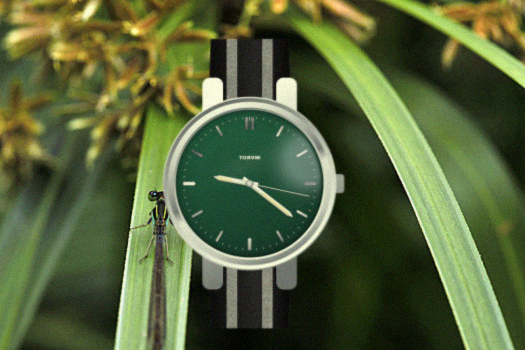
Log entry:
h=9 m=21 s=17
